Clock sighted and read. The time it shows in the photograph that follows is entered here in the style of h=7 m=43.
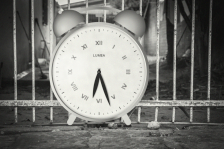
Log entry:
h=6 m=27
